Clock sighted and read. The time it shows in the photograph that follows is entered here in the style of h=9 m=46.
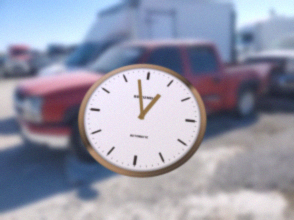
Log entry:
h=12 m=58
